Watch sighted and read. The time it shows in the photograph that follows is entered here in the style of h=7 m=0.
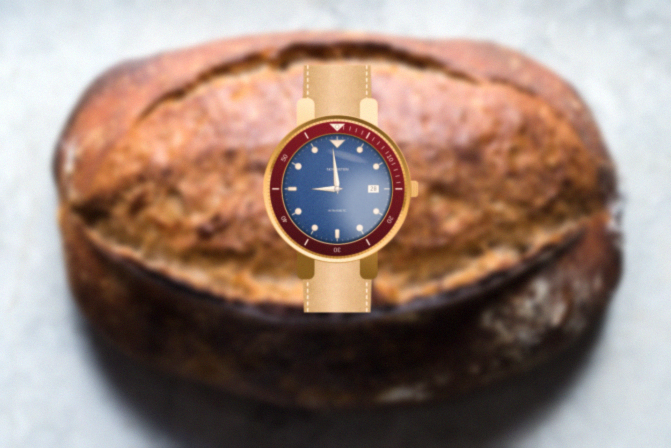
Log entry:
h=8 m=59
